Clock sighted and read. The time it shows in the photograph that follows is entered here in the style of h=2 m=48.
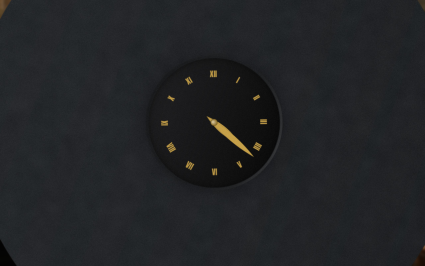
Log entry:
h=4 m=22
